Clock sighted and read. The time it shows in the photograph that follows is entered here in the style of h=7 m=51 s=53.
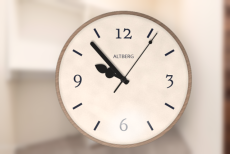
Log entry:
h=9 m=53 s=6
